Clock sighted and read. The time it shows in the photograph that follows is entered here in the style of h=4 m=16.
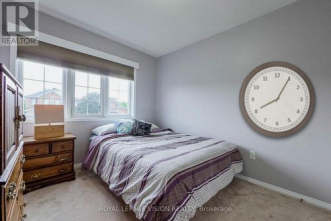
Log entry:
h=8 m=5
